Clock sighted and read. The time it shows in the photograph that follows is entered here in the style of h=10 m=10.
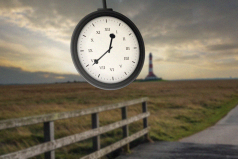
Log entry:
h=12 m=39
